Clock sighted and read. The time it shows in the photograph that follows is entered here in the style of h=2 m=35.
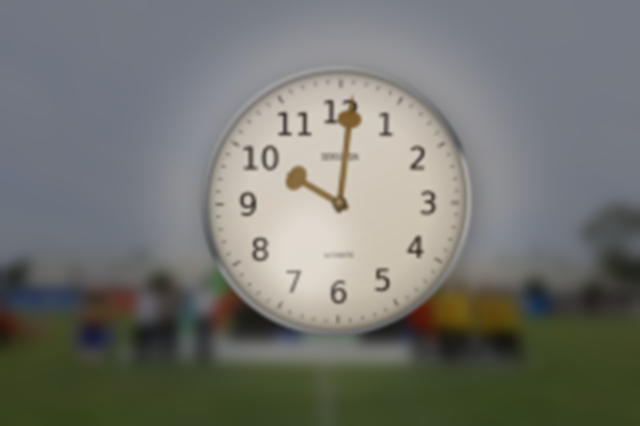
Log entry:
h=10 m=1
